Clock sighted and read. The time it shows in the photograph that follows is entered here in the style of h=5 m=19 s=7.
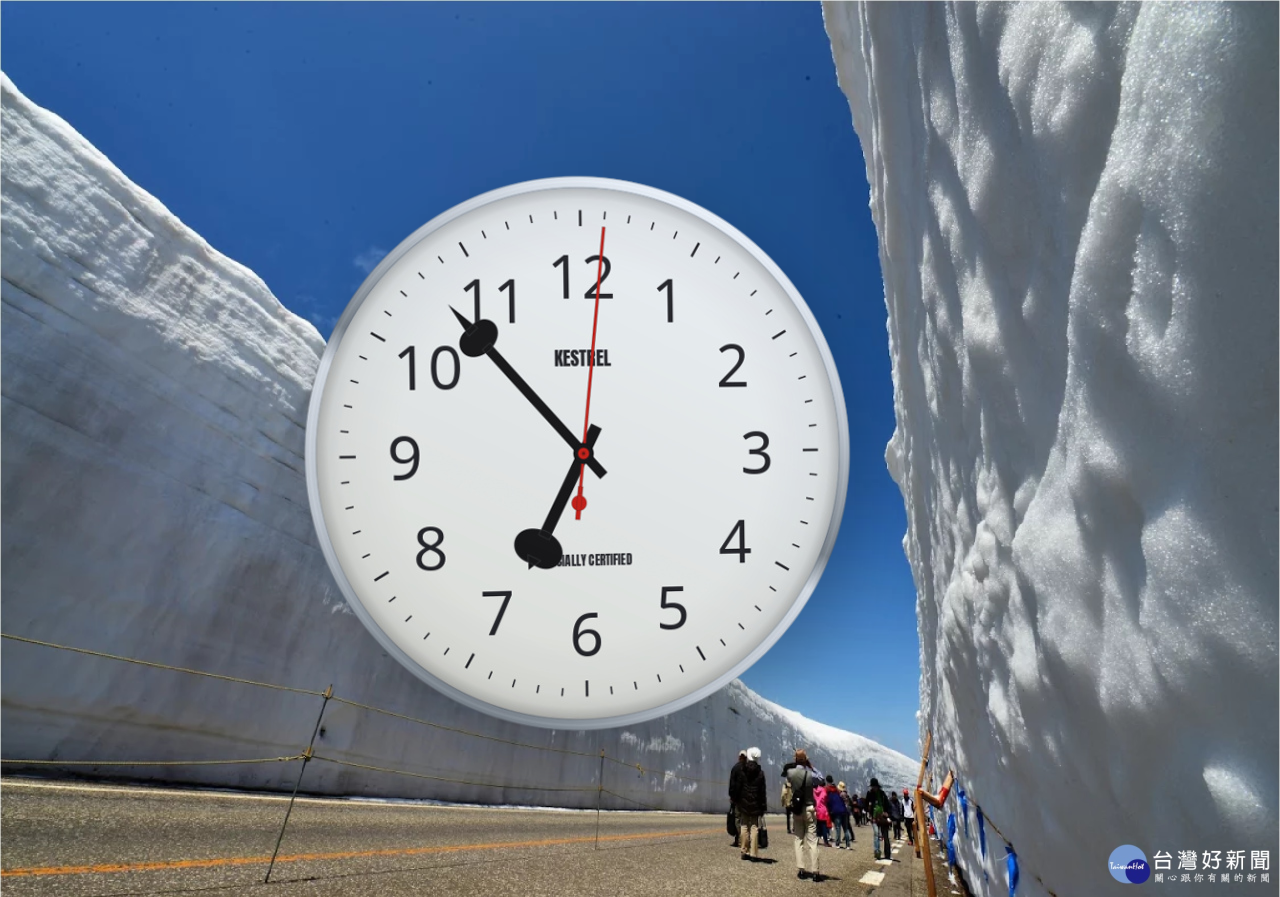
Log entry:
h=6 m=53 s=1
